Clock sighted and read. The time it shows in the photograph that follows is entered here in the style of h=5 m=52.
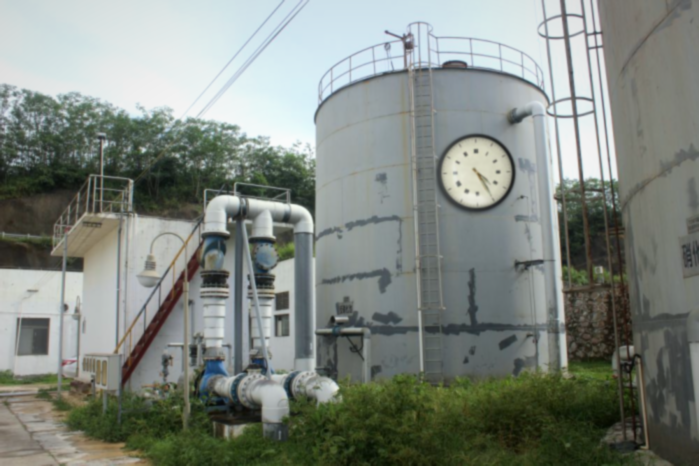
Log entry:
h=4 m=25
